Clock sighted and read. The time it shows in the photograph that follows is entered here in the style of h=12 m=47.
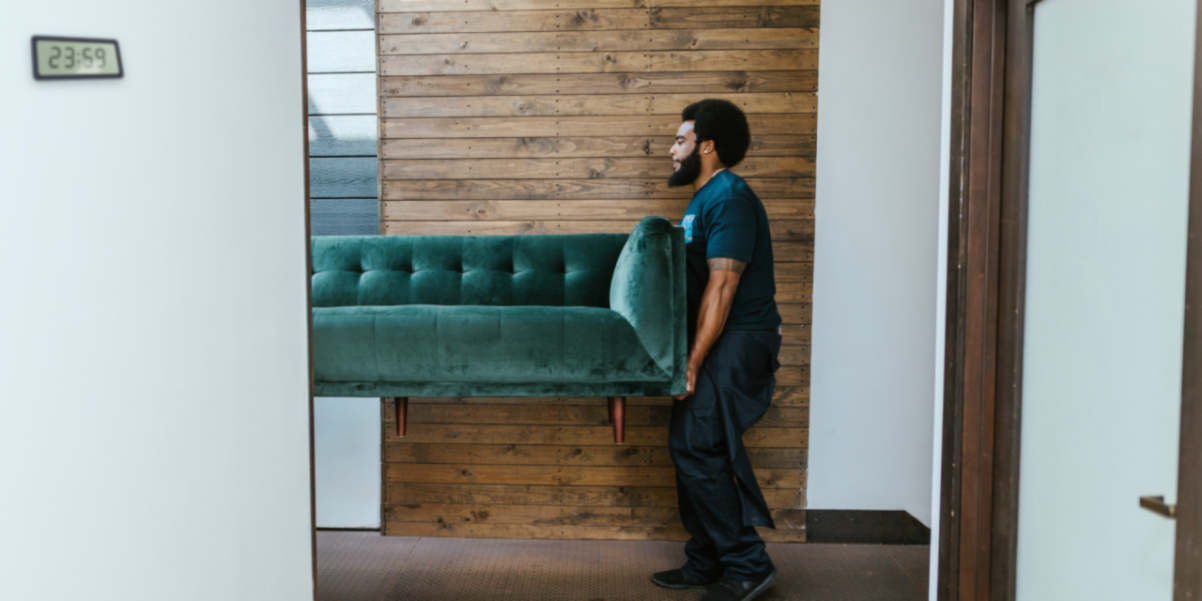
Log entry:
h=23 m=59
